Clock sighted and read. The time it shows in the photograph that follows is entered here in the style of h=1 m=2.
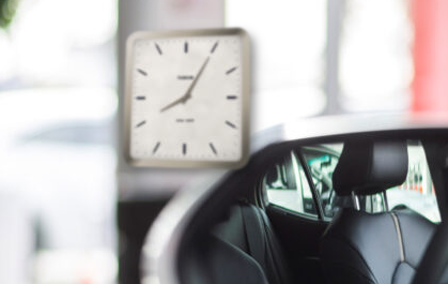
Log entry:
h=8 m=5
